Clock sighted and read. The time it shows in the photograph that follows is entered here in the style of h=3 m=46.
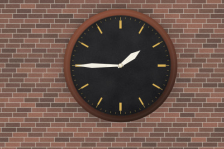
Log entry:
h=1 m=45
